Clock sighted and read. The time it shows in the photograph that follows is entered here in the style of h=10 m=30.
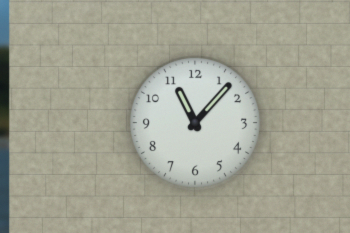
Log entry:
h=11 m=7
